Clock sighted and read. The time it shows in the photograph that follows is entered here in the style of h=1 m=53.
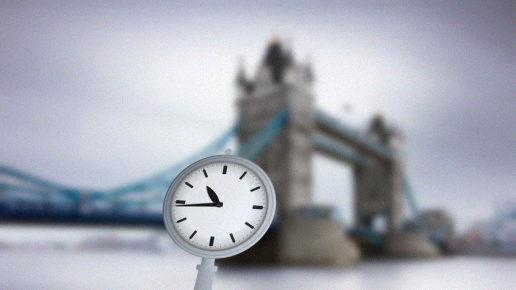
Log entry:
h=10 m=44
